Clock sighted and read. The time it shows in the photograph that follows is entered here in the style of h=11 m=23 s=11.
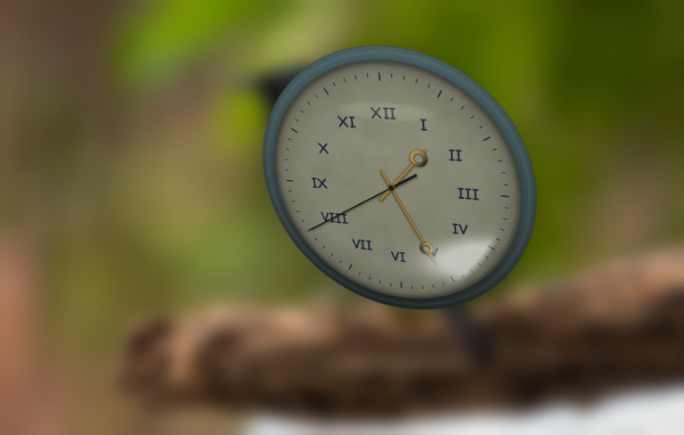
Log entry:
h=1 m=25 s=40
